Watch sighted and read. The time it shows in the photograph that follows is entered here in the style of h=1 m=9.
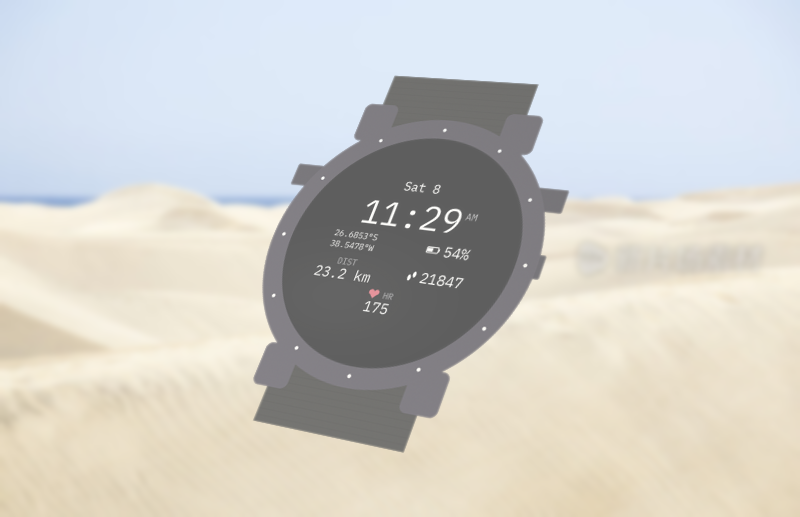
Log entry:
h=11 m=29
